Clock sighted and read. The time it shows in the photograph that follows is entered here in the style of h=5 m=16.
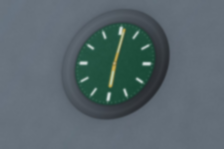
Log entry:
h=6 m=1
